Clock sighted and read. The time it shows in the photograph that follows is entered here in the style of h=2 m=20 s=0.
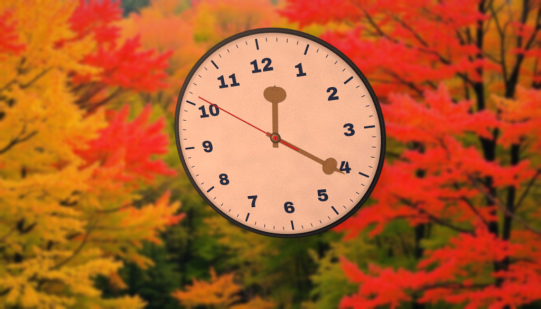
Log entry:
h=12 m=20 s=51
